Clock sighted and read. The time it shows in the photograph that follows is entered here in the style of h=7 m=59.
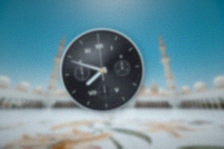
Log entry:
h=7 m=49
